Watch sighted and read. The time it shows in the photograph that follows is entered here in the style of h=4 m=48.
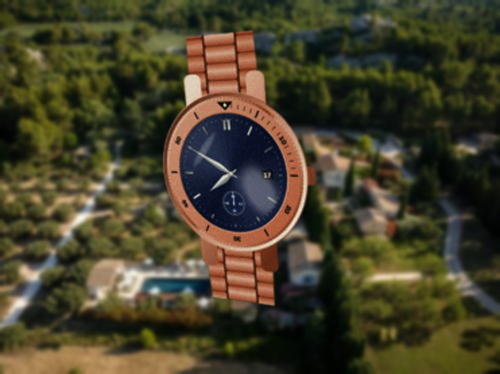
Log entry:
h=7 m=50
